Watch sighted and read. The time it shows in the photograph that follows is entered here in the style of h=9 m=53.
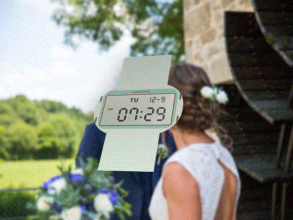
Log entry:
h=7 m=29
